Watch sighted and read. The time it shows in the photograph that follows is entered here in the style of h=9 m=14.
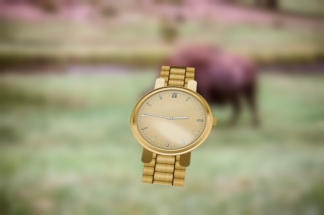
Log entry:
h=2 m=46
